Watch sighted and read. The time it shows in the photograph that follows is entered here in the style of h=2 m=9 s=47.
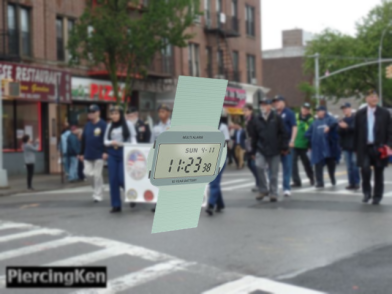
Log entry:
h=11 m=23 s=38
